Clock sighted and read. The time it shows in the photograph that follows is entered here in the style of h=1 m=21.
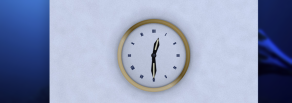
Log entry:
h=12 m=30
